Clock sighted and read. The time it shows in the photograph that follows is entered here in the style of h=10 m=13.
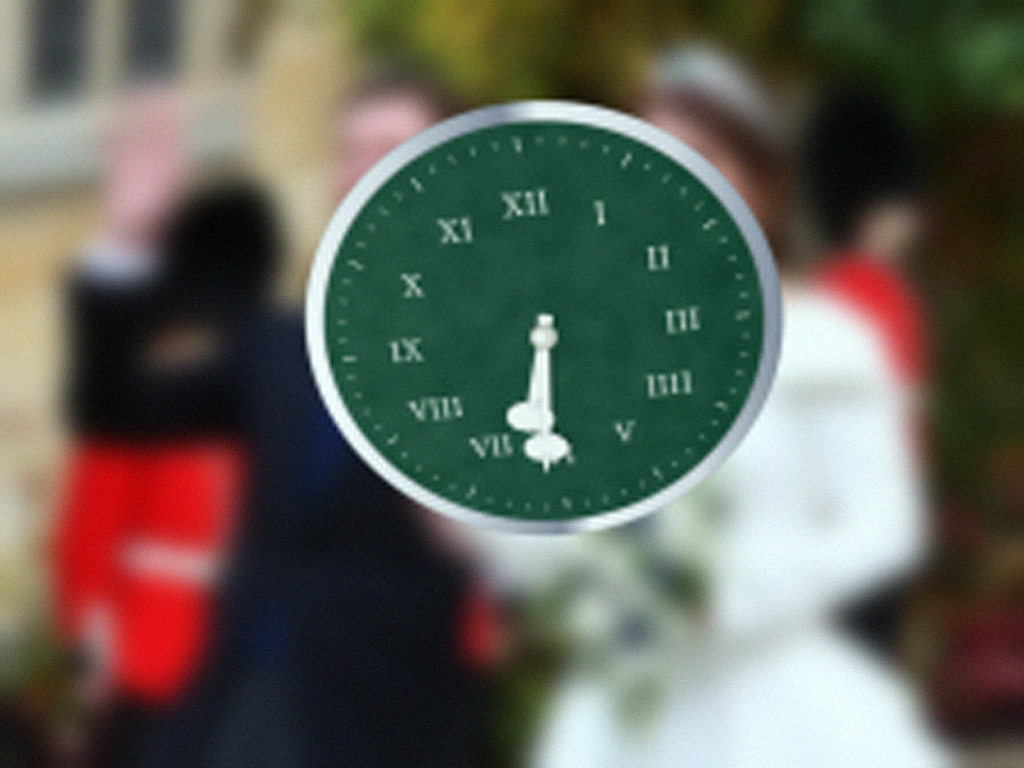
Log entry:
h=6 m=31
